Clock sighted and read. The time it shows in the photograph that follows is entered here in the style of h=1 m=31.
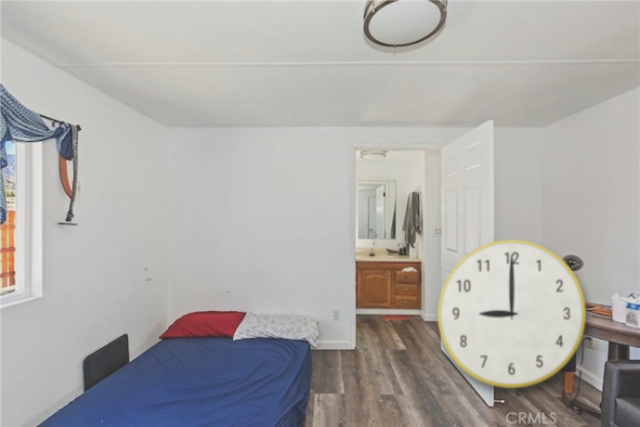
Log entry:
h=9 m=0
